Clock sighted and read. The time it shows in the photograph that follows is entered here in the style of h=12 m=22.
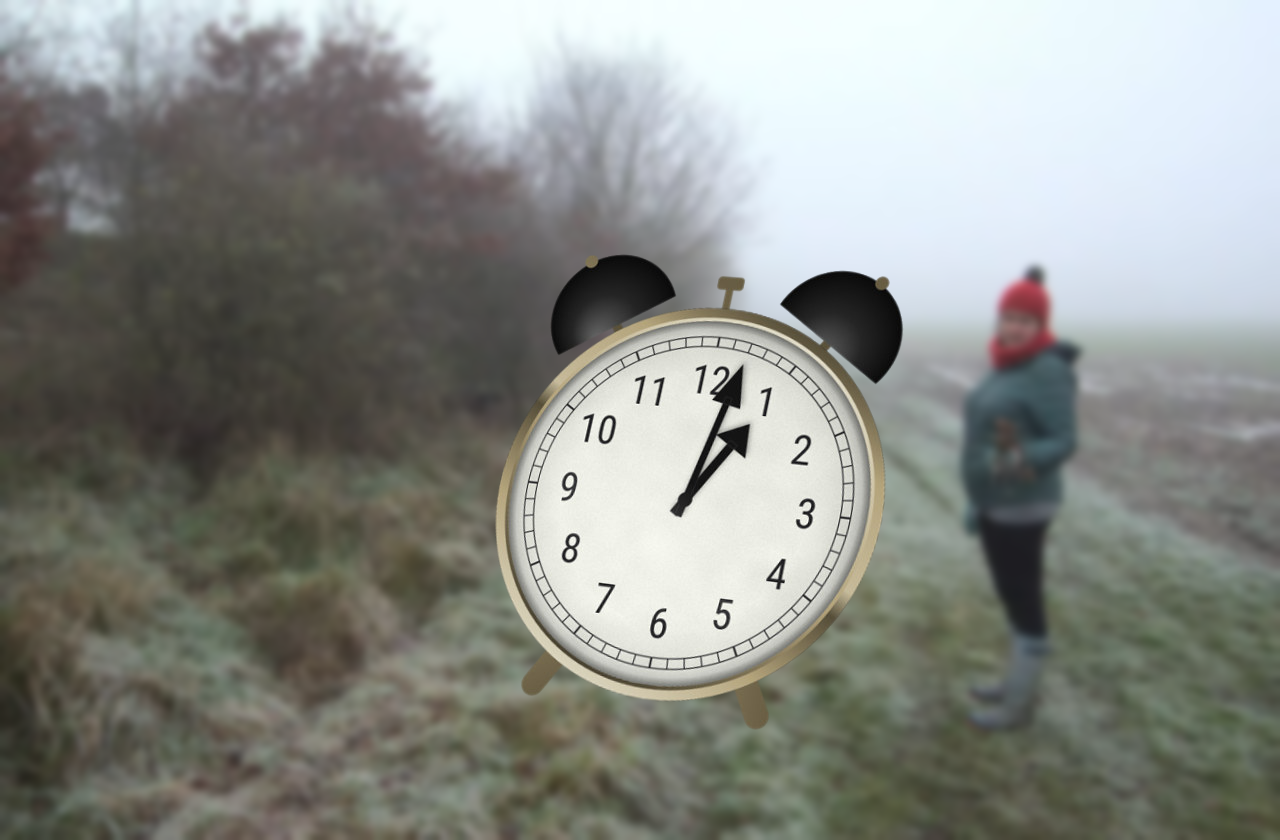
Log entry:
h=1 m=2
